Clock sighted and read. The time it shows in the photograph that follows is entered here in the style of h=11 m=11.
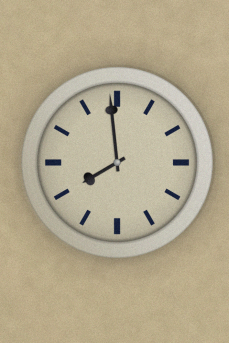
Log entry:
h=7 m=59
